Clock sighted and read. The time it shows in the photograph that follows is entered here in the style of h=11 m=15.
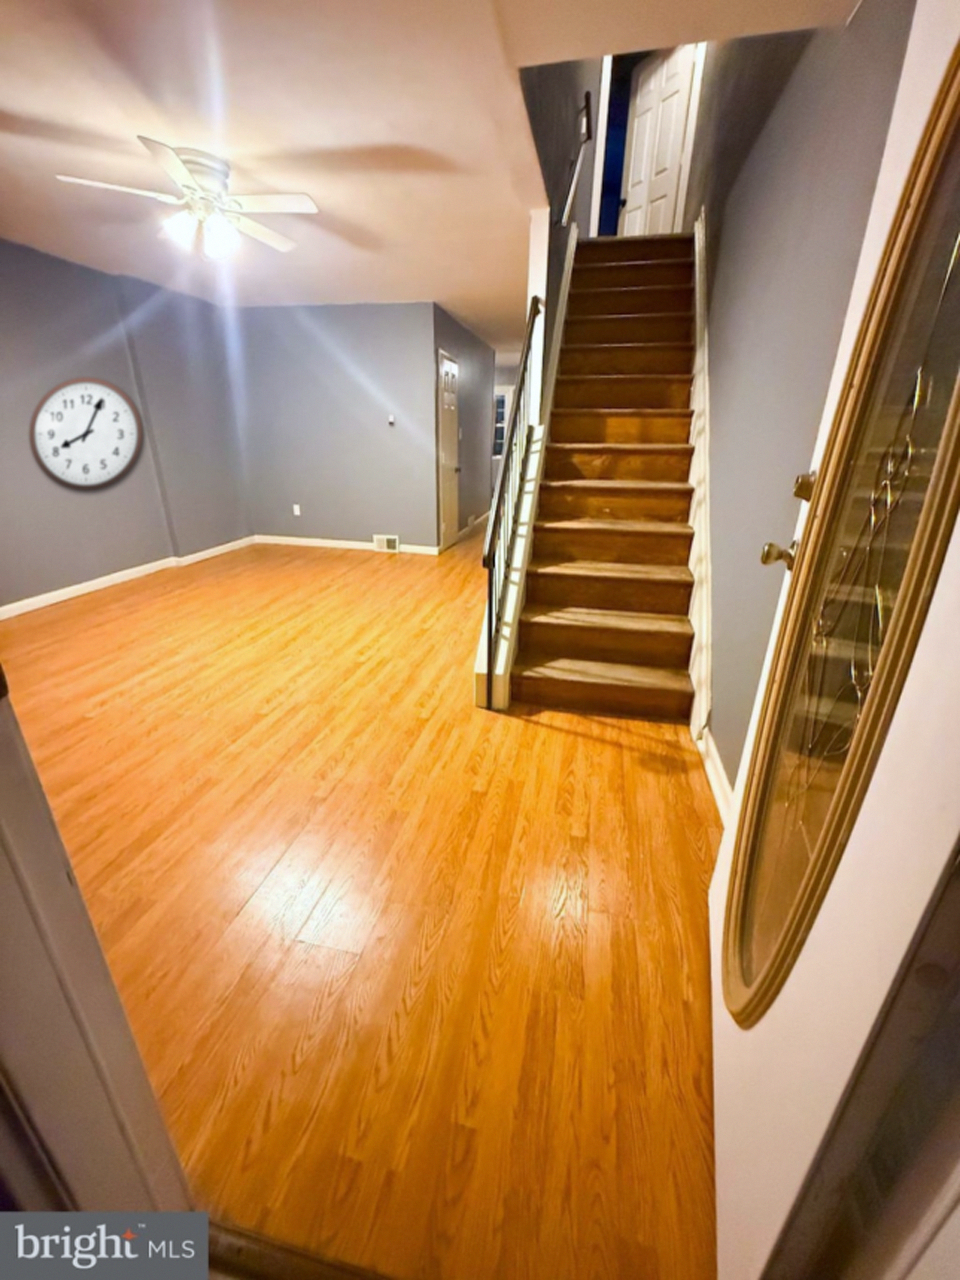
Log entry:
h=8 m=4
